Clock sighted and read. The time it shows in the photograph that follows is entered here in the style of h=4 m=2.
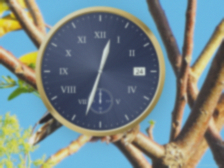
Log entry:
h=12 m=33
